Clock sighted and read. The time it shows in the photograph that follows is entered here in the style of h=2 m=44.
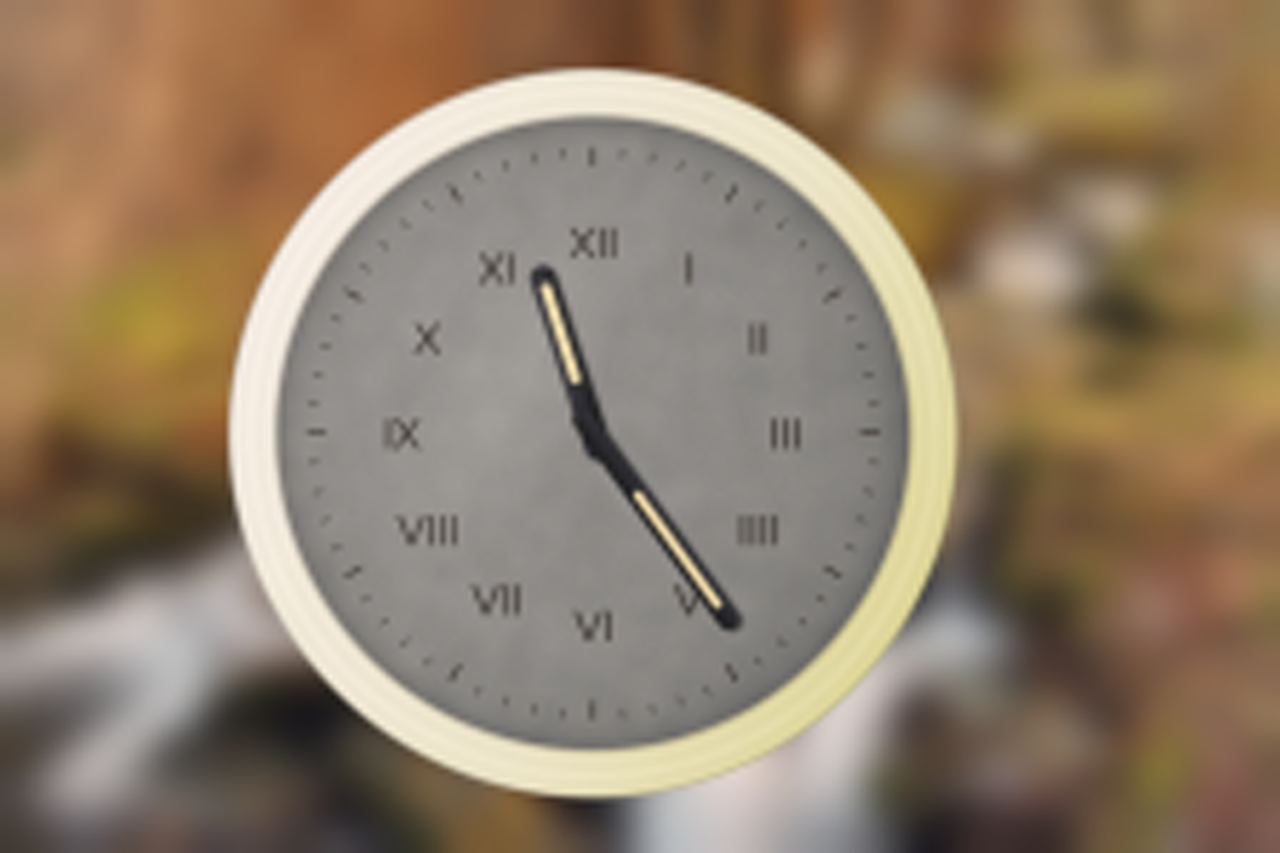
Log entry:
h=11 m=24
